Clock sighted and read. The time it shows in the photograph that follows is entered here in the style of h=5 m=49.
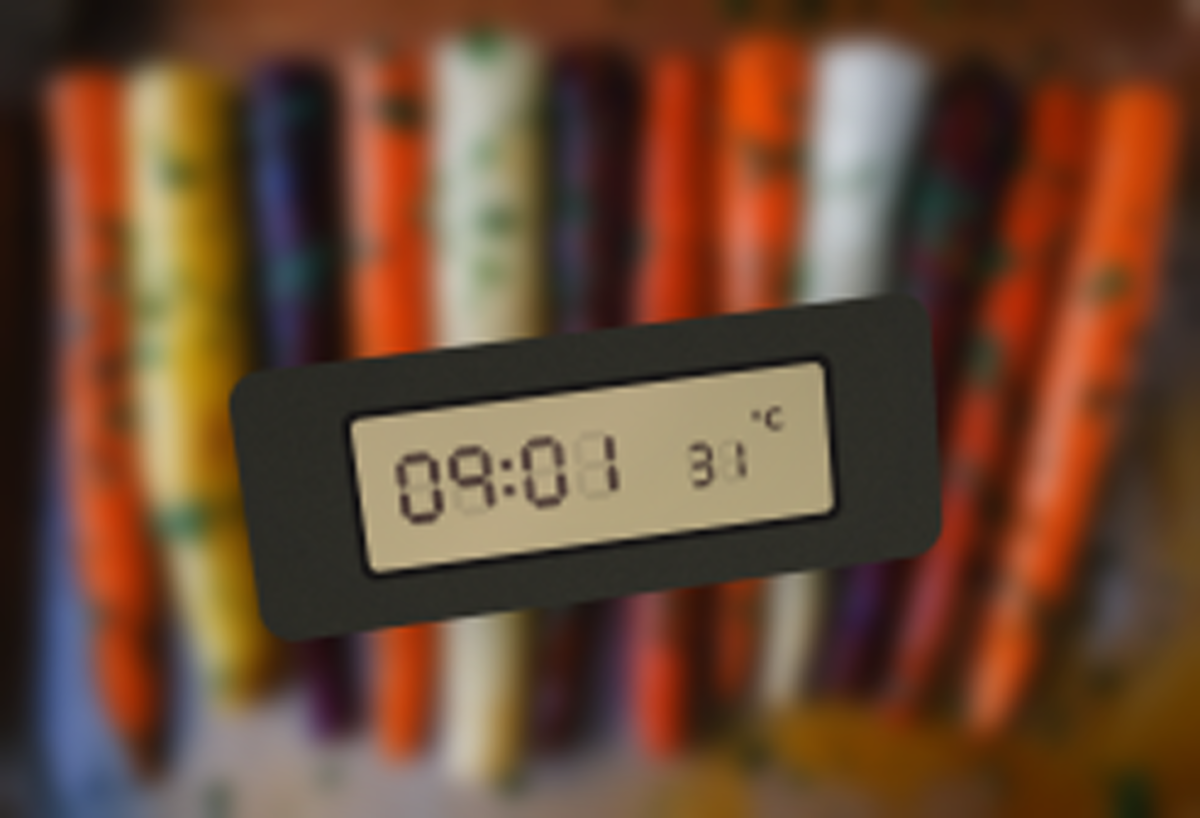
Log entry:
h=9 m=1
